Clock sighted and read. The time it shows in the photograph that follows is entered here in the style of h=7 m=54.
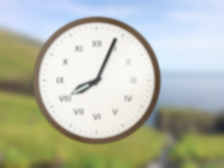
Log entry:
h=8 m=4
